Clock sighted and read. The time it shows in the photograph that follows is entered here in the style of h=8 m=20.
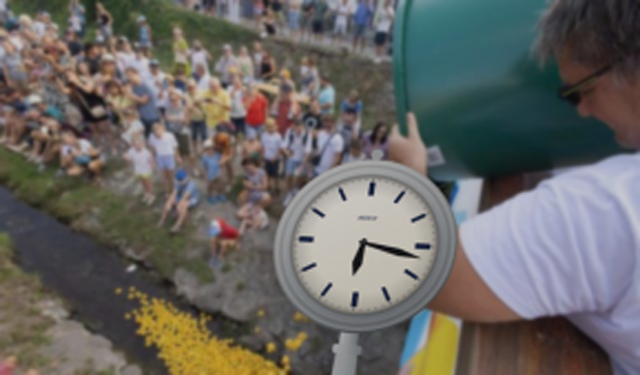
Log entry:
h=6 m=17
